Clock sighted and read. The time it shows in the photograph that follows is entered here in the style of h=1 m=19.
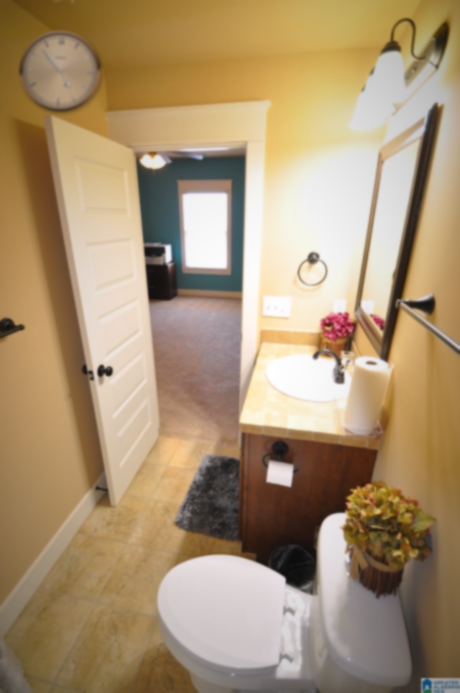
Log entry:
h=4 m=53
